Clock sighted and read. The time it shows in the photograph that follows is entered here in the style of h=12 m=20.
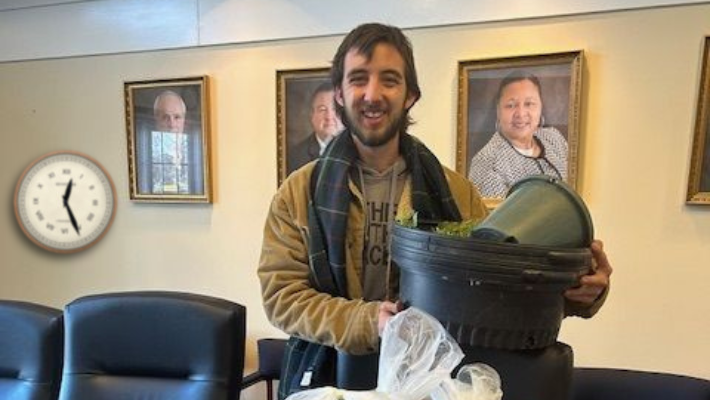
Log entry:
h=12 m=26
